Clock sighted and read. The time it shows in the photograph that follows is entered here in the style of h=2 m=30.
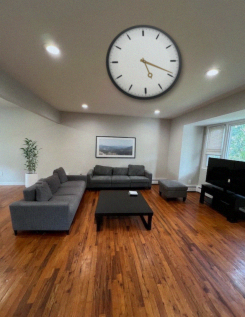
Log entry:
h=5 m=19
